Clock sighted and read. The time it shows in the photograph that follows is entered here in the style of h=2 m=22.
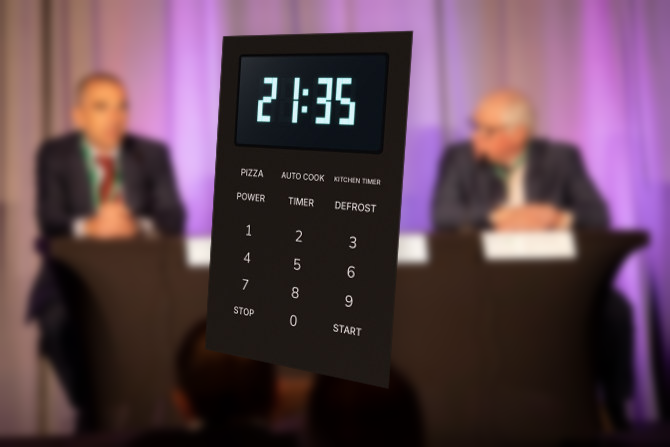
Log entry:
h=21 m=35
